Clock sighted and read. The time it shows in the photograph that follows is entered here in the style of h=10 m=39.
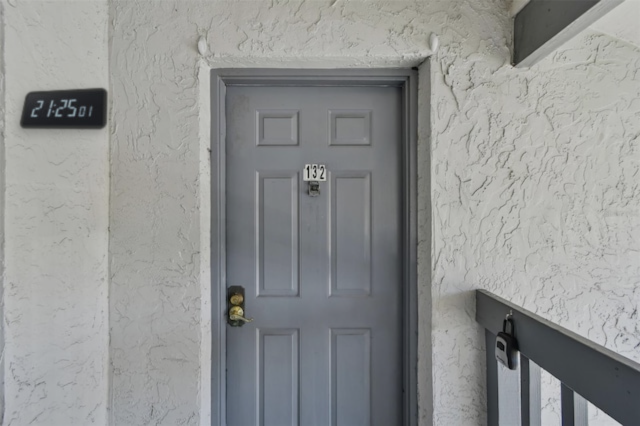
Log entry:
h=21 m=25
